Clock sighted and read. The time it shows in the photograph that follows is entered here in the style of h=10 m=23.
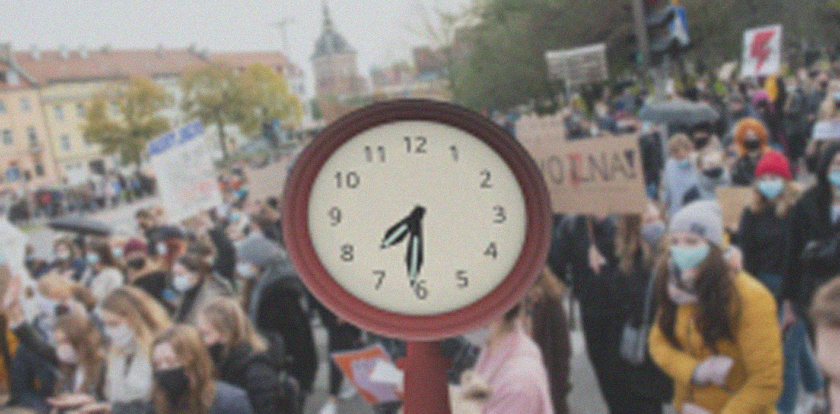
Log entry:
h=7 m=31
